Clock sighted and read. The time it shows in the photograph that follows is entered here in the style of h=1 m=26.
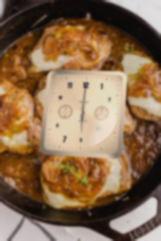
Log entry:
h=6 m=0
